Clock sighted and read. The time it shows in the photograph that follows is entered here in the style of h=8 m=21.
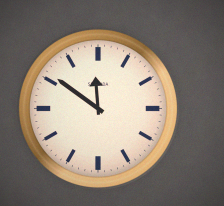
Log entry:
h=11 m=51
